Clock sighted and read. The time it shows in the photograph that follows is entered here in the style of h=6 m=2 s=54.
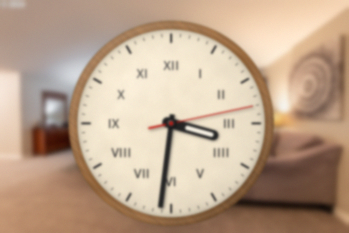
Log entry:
h=3 m=31 s=13
